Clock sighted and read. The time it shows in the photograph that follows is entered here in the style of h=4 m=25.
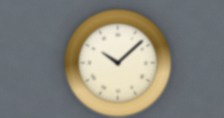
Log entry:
h=10 m=8
